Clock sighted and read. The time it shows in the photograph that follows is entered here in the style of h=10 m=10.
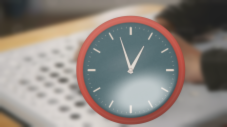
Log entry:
h=12 m=57
